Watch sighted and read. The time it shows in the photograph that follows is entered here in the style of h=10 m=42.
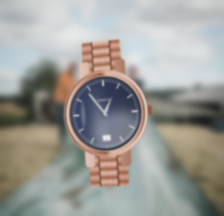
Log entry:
h=12 m=54
